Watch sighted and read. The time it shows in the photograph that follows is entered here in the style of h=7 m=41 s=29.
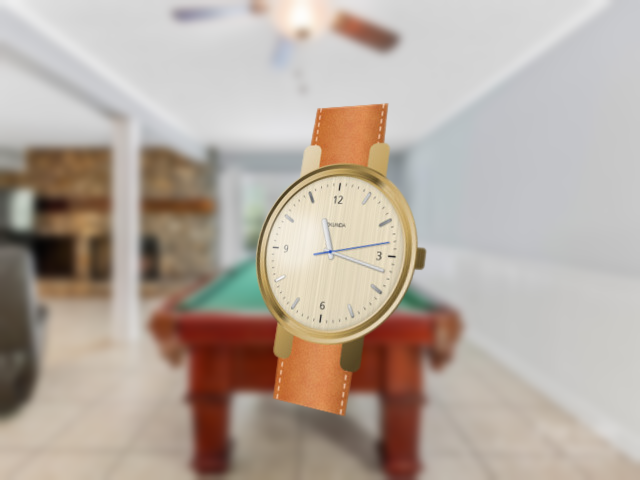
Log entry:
h=11 m=17 s=13
